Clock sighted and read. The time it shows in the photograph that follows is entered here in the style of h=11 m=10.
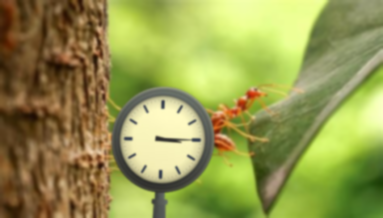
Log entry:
h=3 m=15
